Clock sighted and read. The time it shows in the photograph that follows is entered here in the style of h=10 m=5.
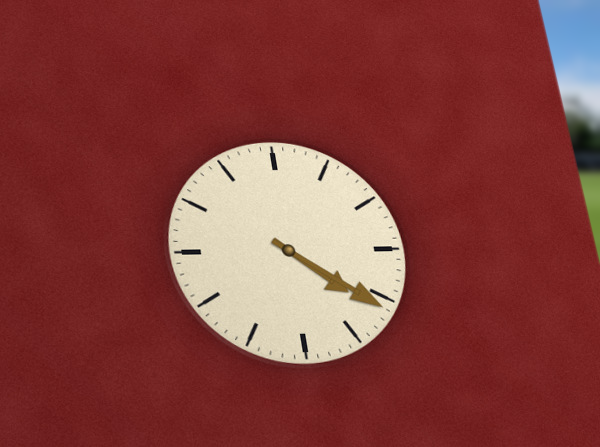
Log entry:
h=4 m=21
